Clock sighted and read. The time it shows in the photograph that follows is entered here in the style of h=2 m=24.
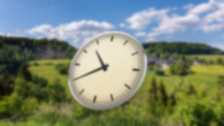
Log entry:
h=10 m=40
